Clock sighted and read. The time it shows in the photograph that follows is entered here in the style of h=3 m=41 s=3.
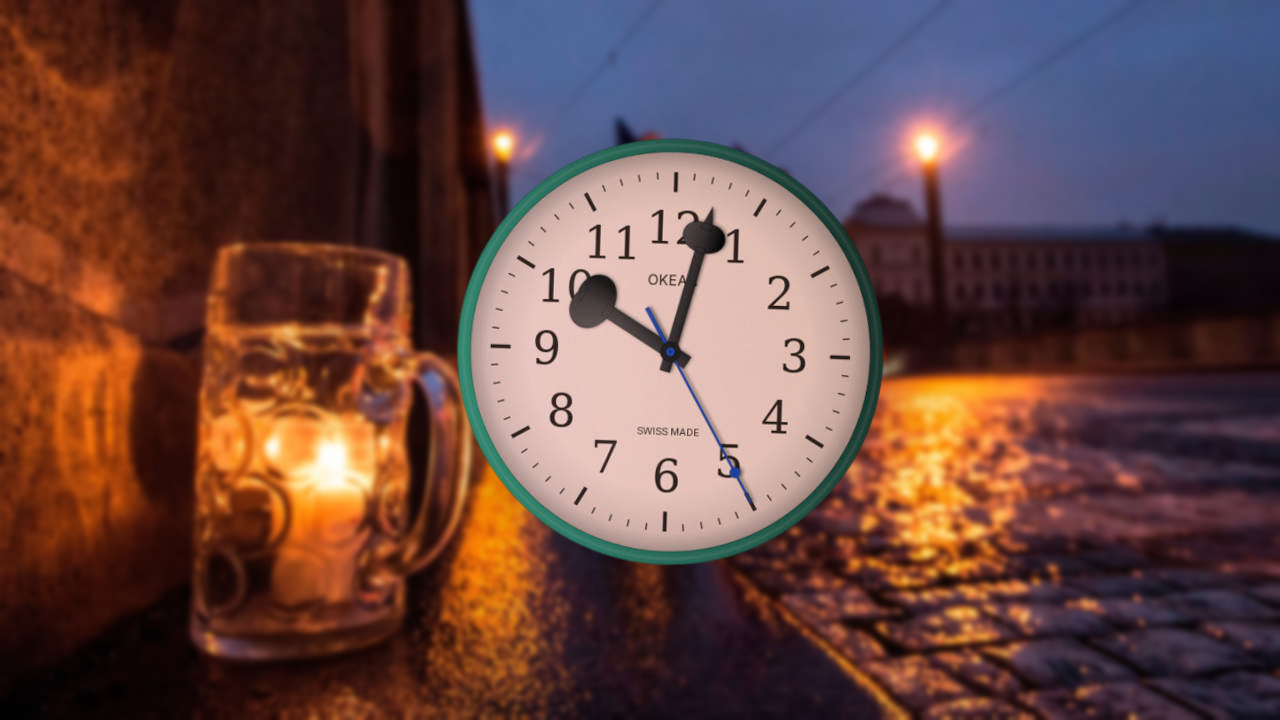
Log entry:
h=10 m=2 s=25
